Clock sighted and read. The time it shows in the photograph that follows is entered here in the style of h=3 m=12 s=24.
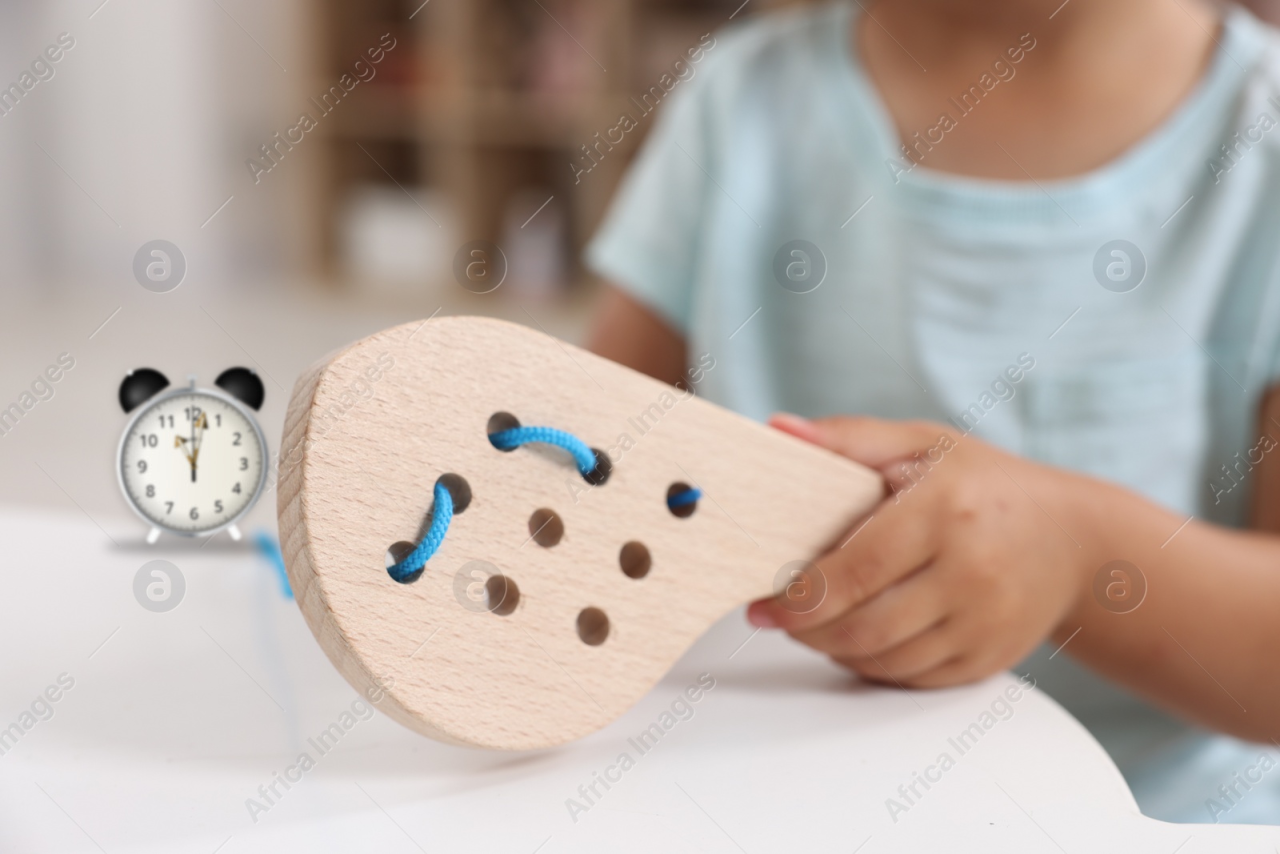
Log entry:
h=11 m=2 s=0
